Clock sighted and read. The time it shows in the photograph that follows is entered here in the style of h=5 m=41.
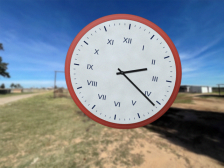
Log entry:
h=2 m=21
